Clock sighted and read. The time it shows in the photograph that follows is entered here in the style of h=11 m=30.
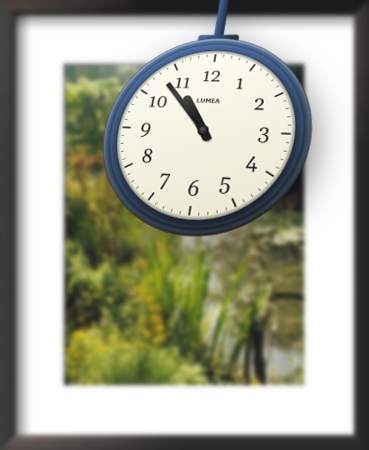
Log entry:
h=10 m=53
